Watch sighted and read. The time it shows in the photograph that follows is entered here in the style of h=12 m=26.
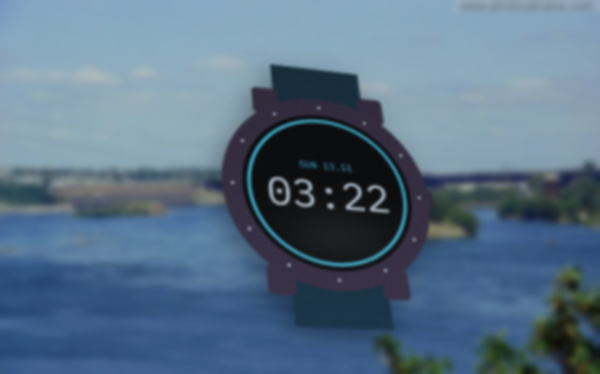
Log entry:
h=3 m=22
